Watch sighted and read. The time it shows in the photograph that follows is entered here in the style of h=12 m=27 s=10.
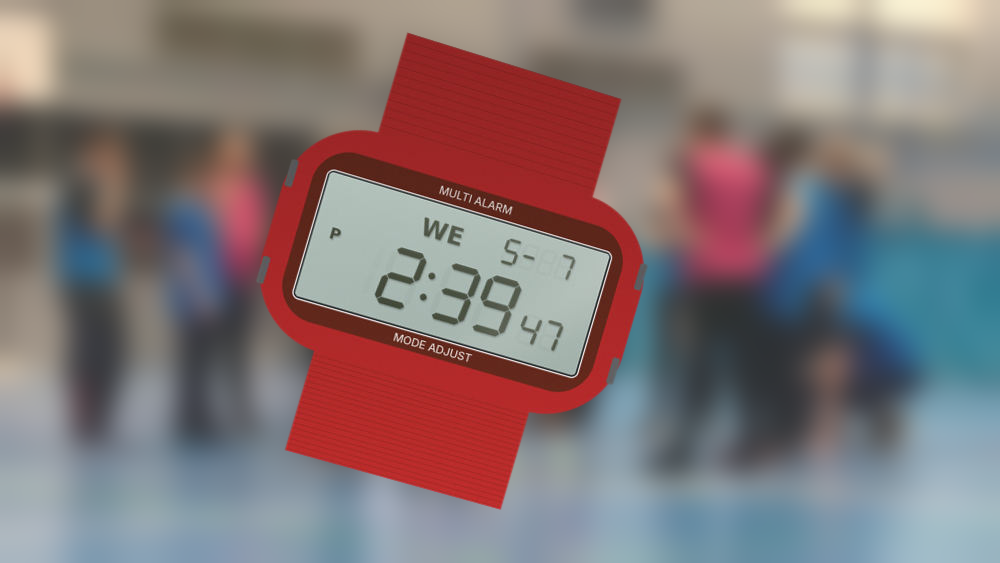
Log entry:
h=2 m=39 s=47
